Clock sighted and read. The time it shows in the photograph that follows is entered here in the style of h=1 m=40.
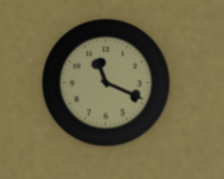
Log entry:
h=11 m=19
